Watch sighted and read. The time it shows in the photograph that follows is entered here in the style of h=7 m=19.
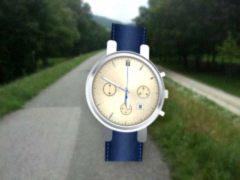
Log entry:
h=5 m=49
